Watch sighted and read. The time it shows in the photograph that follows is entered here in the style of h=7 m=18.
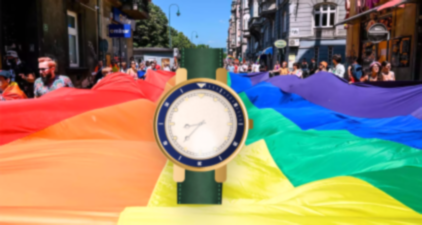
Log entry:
h=8 m=37
